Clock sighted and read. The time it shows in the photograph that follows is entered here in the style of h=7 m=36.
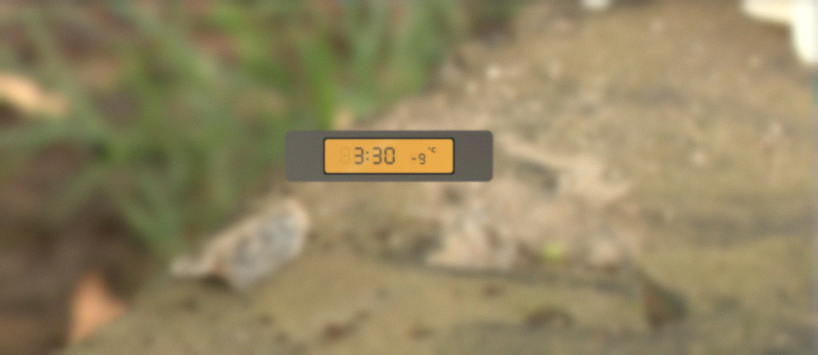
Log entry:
h=3 m=30
